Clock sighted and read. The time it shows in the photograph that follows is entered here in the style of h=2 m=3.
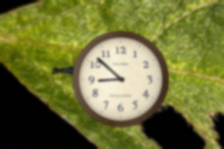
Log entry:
h=8 m=52
